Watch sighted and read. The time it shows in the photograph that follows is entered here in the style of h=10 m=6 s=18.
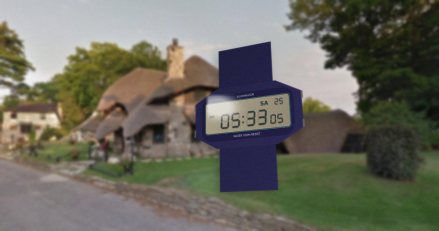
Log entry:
h=5 m=33 s=5
